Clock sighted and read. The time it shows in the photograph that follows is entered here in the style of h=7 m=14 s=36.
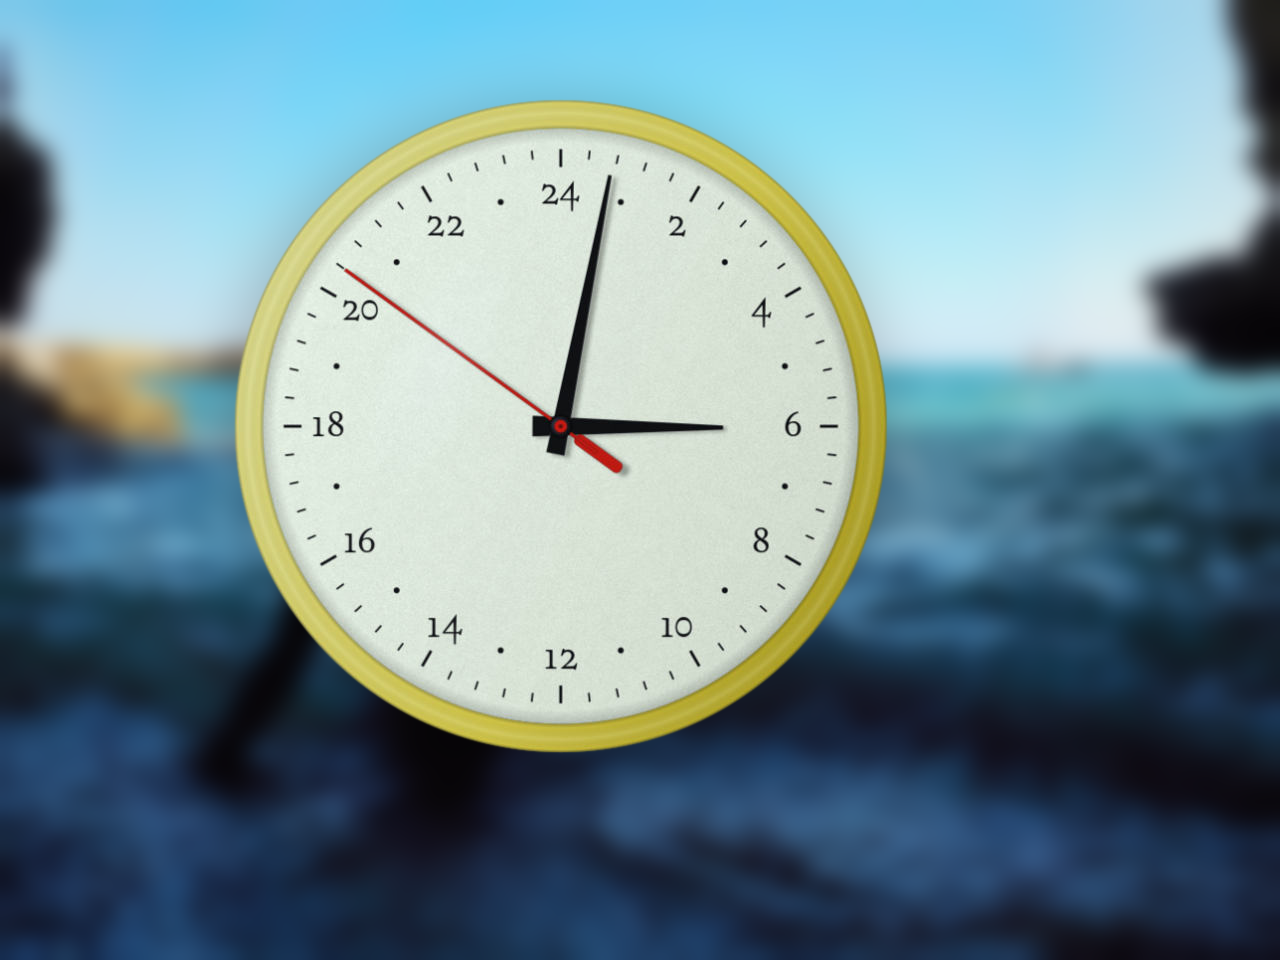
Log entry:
h=6 m=1 s=51
